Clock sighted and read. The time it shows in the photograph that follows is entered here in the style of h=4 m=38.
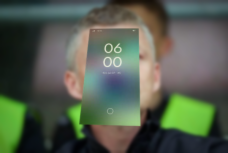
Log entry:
h=6 m=0
